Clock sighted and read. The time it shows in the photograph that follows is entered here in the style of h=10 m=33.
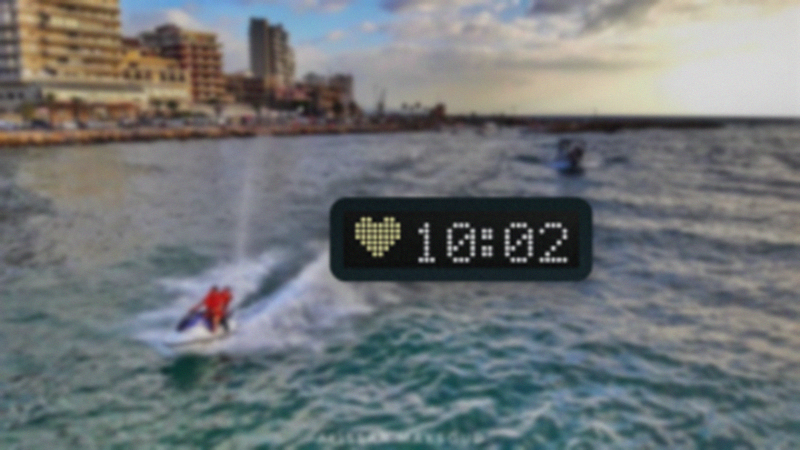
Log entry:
h=10 m=2
